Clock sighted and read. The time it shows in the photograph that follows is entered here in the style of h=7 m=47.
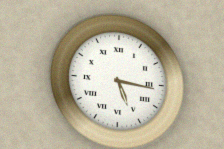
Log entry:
h=5 m=16
